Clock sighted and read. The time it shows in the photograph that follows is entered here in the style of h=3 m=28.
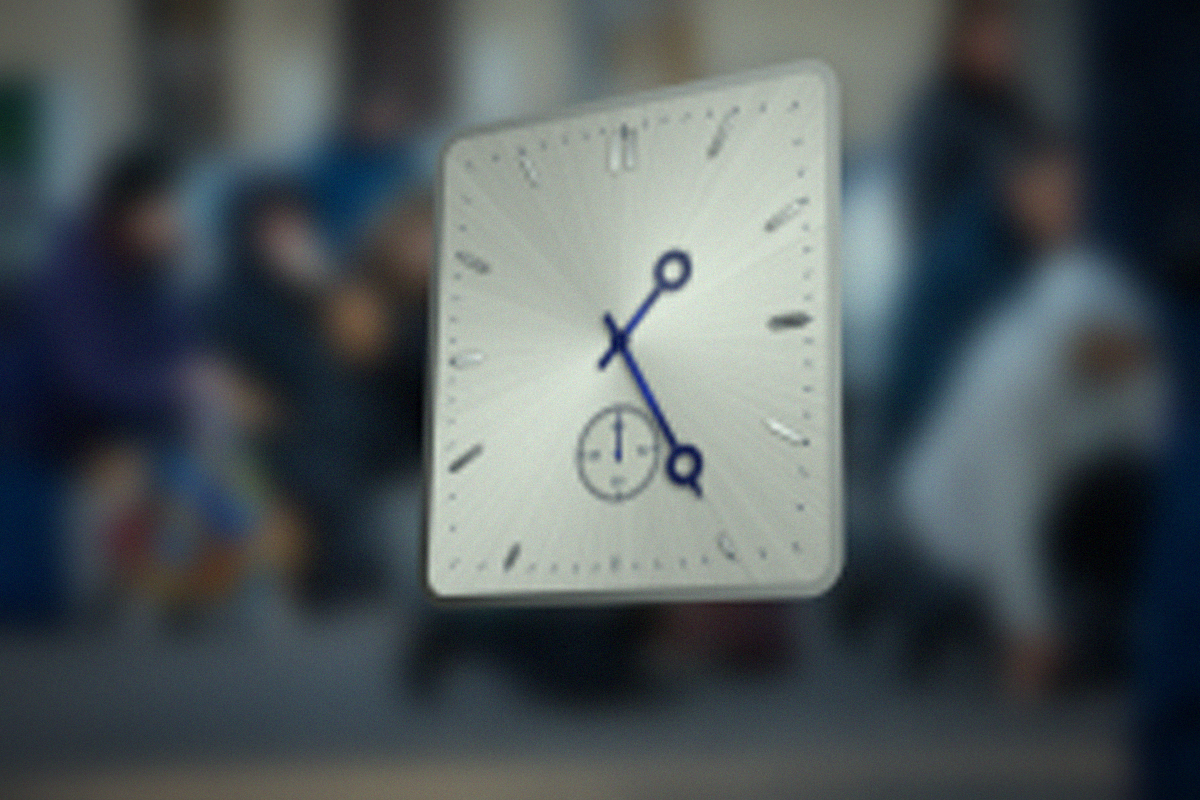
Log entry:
h=1 m=25
